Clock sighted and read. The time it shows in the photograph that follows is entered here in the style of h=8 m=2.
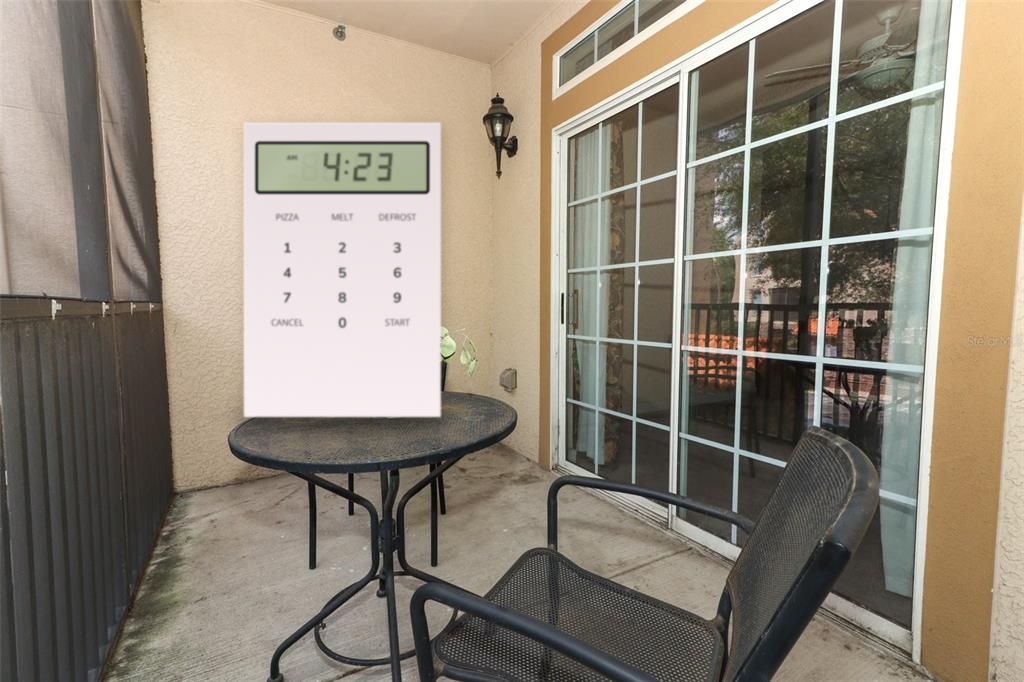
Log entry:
h=4 m=23
